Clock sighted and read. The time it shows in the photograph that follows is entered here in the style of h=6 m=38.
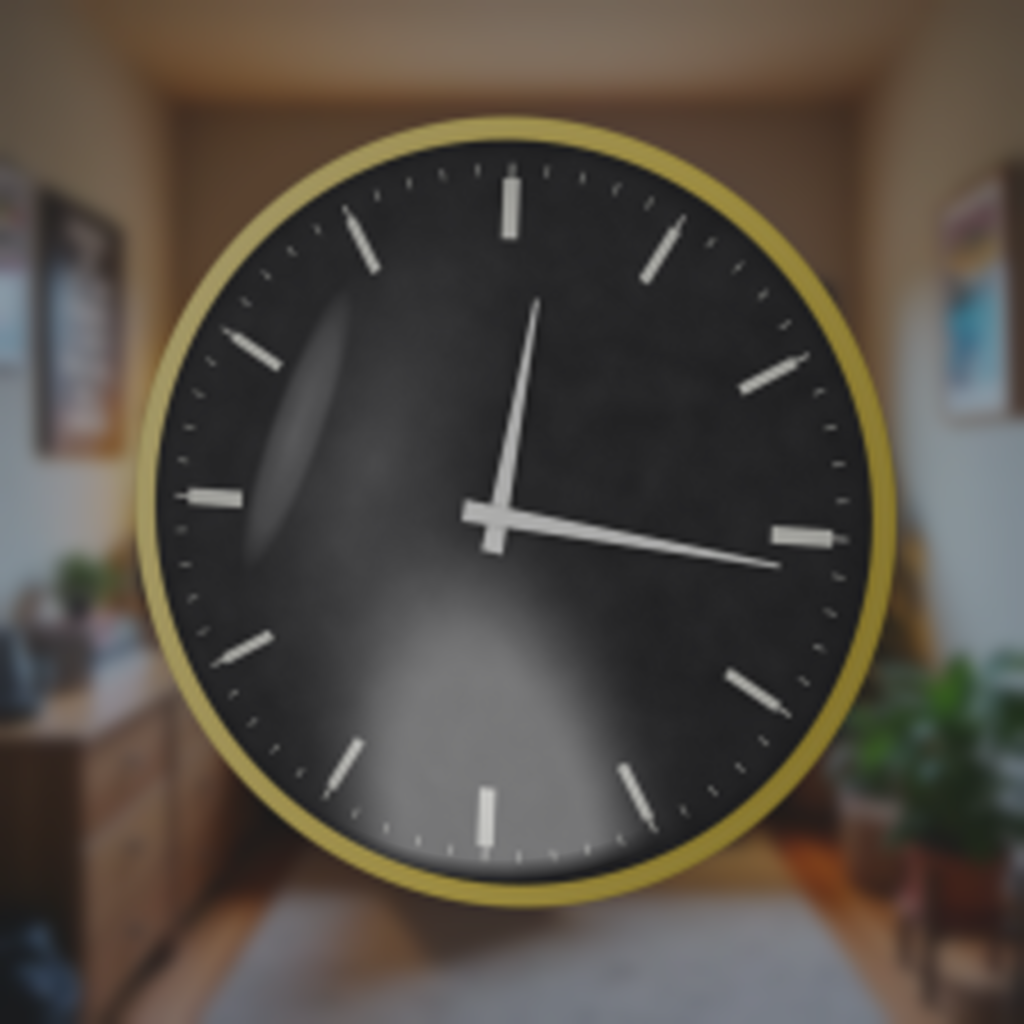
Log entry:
h=12 m=16
